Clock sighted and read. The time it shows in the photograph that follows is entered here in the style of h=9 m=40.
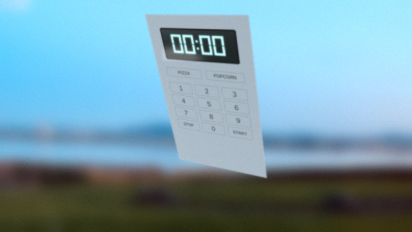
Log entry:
h=0 m=0
